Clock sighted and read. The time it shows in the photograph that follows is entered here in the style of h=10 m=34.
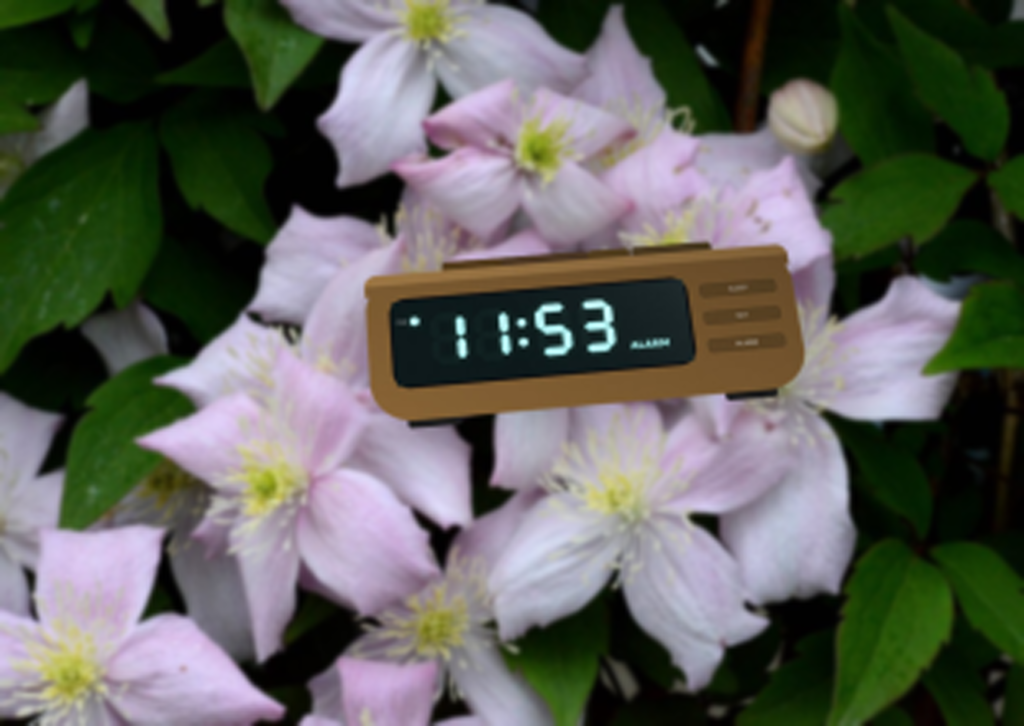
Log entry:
h=11 m=53
